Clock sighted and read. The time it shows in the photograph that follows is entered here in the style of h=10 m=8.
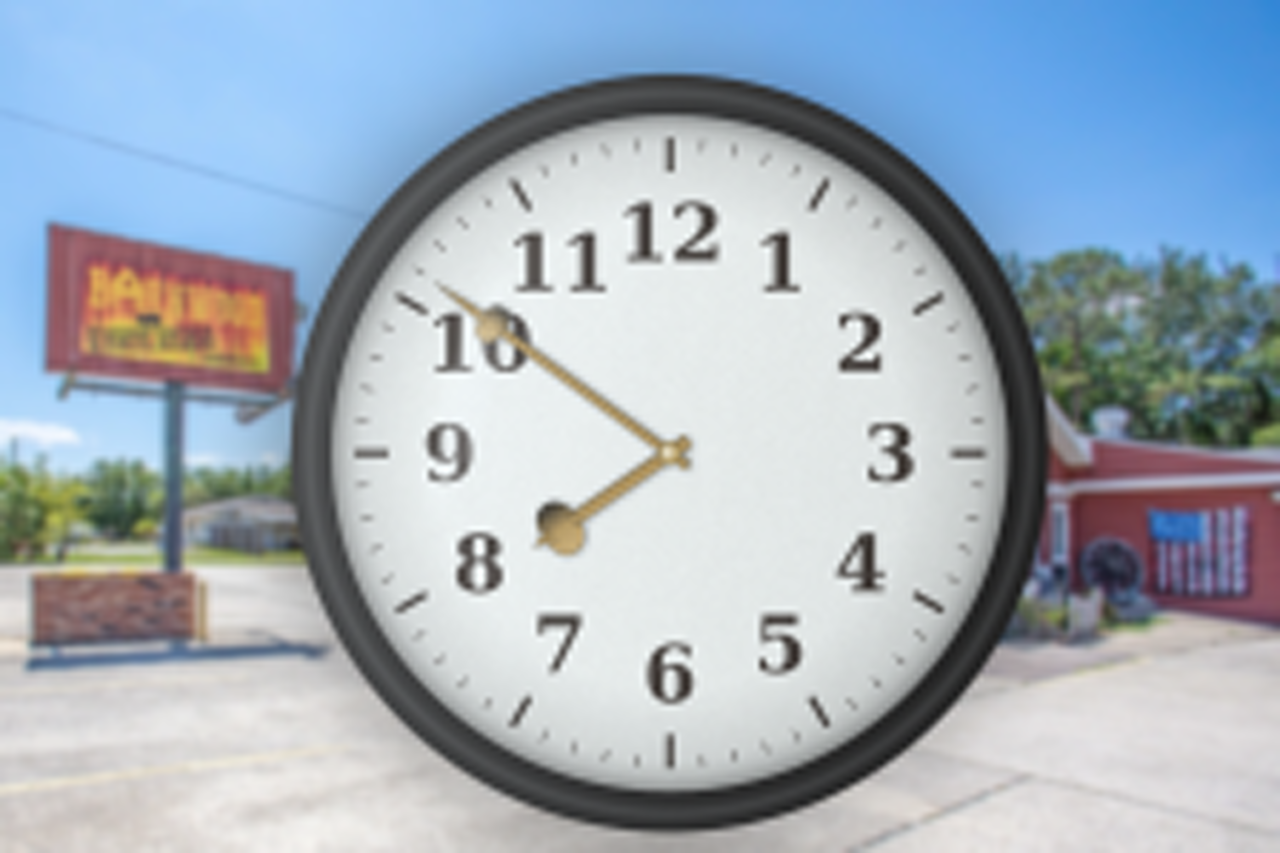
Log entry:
h=7 m=51
